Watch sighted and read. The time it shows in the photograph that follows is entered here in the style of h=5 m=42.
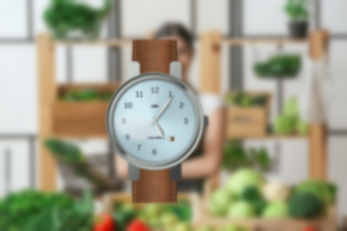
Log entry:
h=5 m=6
